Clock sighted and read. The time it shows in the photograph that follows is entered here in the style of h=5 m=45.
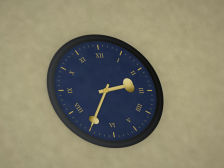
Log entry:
h=2 m=35
